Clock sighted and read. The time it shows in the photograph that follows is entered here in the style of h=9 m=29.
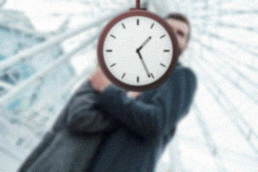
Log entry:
h=1 m=26
